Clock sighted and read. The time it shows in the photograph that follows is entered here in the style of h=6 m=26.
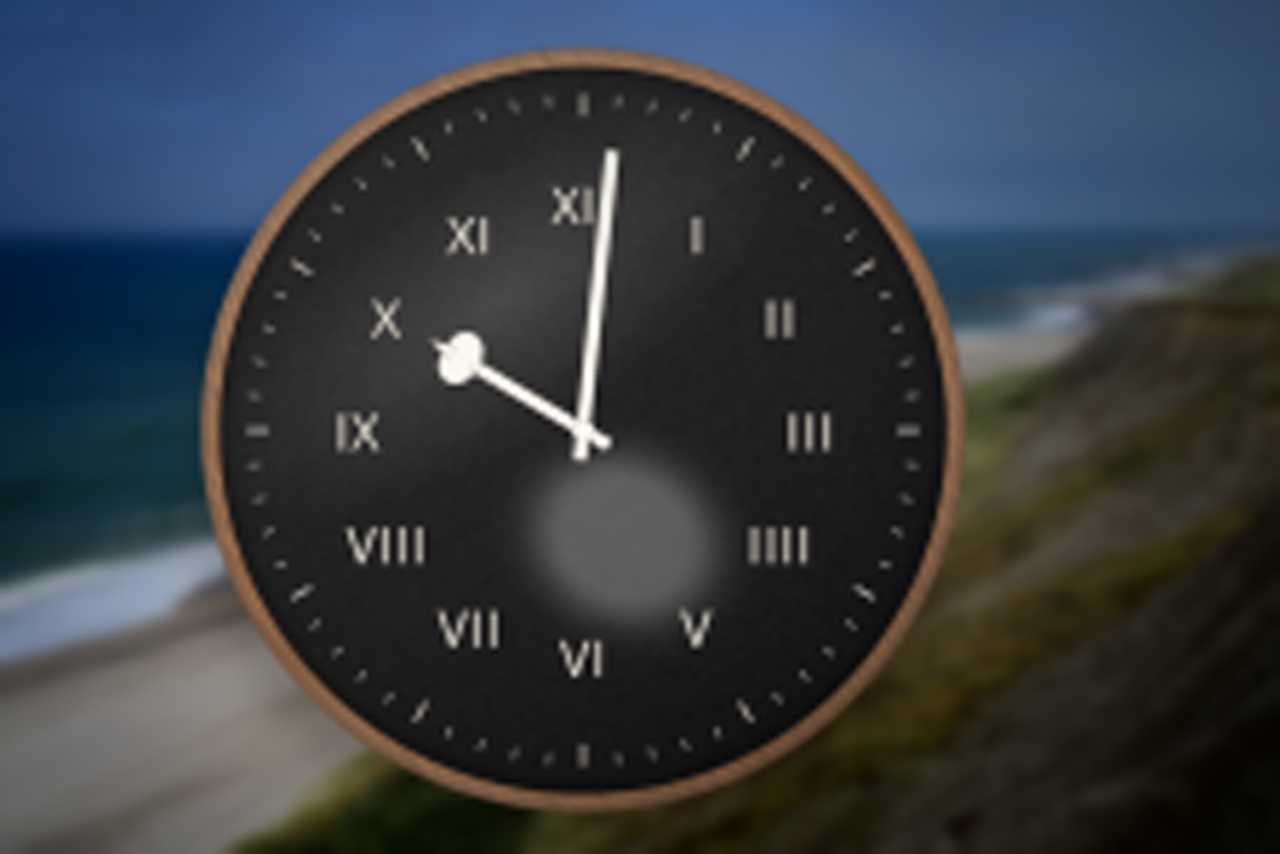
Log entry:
h=10 m=1
